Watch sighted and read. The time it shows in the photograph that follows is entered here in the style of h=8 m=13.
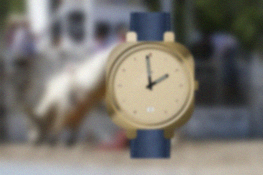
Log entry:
h=1 m=59
